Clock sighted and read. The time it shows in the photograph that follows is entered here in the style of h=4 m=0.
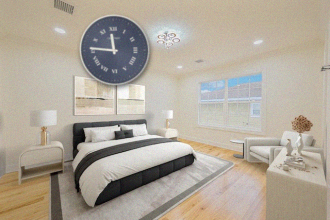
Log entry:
h=11 m=46
